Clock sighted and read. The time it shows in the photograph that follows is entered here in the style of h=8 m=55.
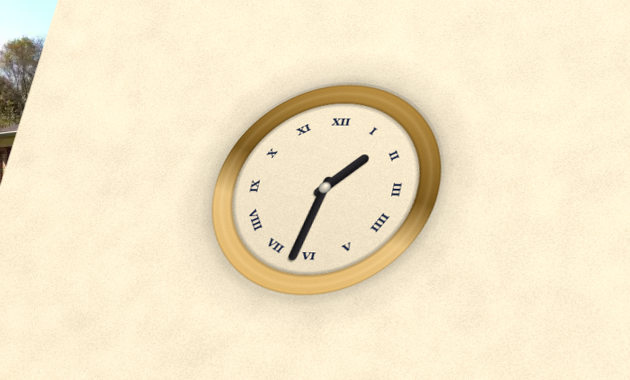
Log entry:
h=1 m=32
